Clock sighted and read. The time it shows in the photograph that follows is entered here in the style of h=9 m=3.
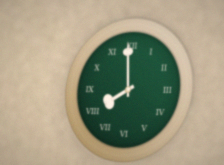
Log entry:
h=7 m=59
